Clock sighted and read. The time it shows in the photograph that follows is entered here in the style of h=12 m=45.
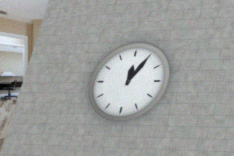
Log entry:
h=12 m=5
